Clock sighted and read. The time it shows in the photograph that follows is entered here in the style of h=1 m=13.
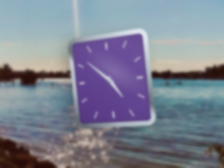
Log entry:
h=4 m=52
